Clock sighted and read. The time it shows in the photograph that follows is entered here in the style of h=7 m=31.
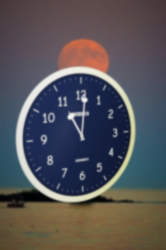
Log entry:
h=11 m=1
